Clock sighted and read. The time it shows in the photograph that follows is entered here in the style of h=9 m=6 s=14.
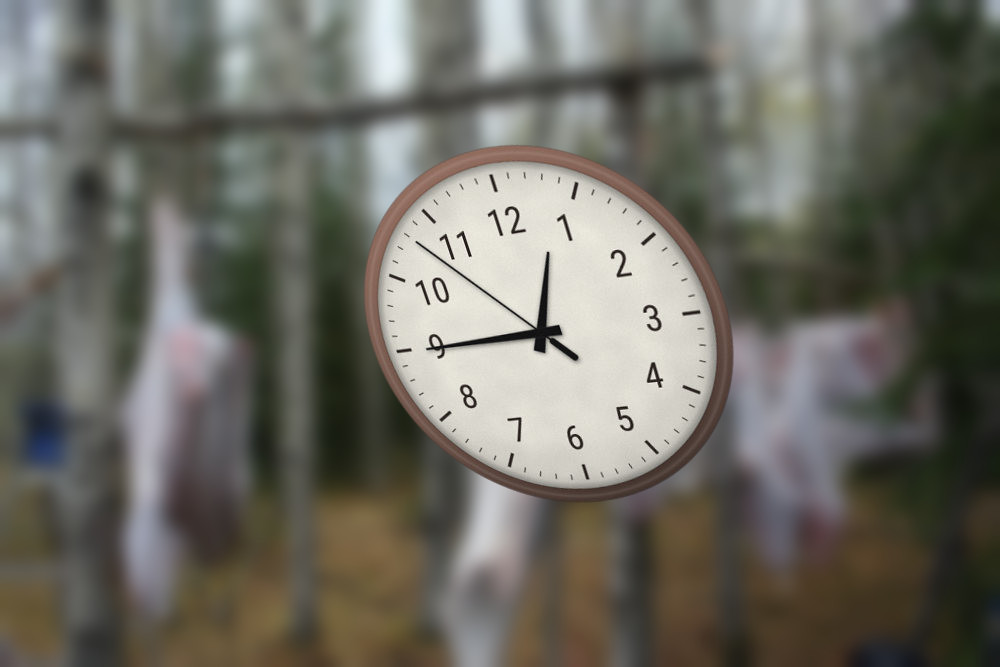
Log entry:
h=12 m=44 s=53
